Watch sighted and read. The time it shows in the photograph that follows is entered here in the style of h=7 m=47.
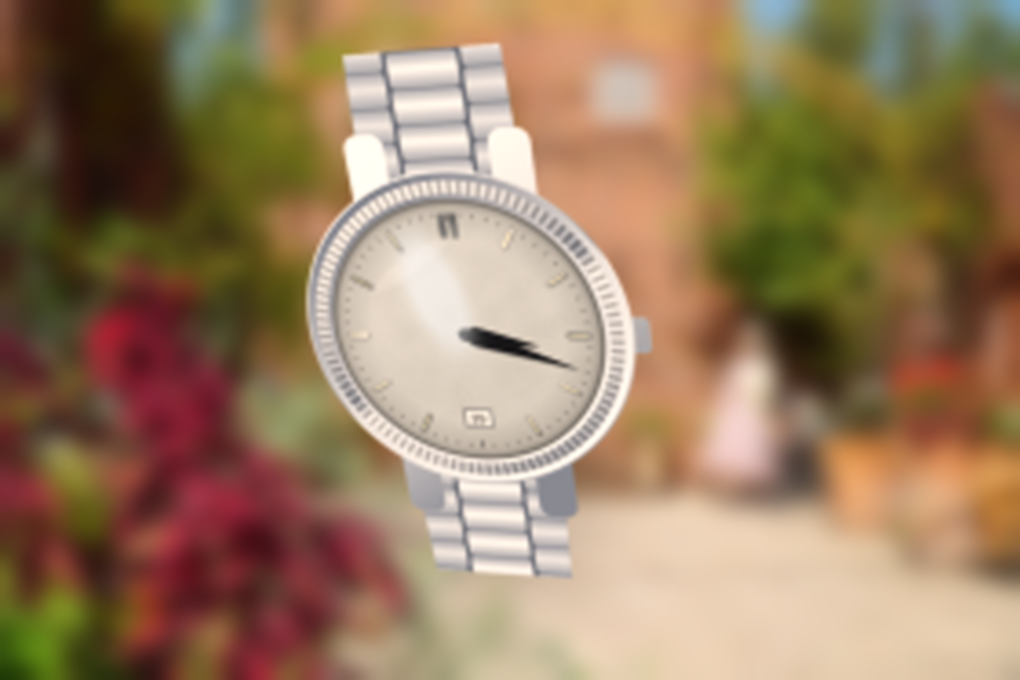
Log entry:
h=3 m=18
